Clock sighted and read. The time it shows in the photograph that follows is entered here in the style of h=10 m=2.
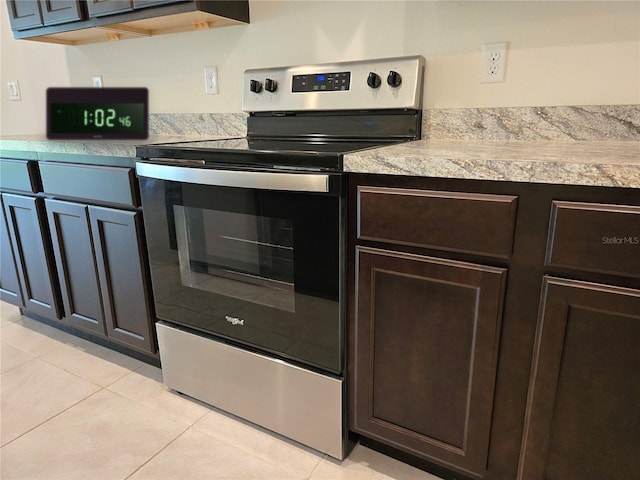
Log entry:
h=1 m=2
